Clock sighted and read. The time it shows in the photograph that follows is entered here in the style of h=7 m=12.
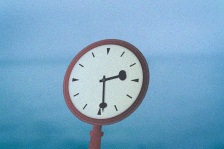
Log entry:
h=2 m=29
